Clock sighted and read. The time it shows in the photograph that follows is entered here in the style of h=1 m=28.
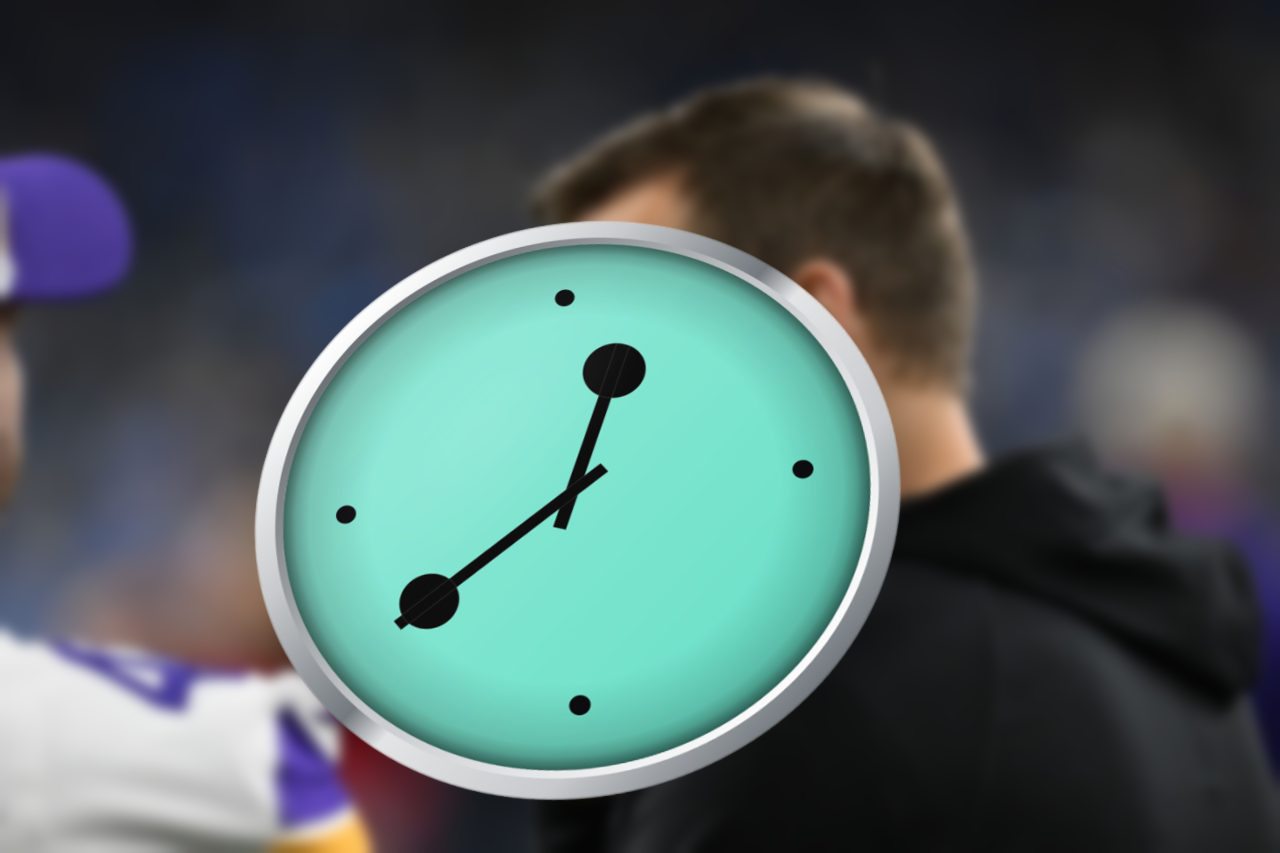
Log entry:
h=12 m=39
